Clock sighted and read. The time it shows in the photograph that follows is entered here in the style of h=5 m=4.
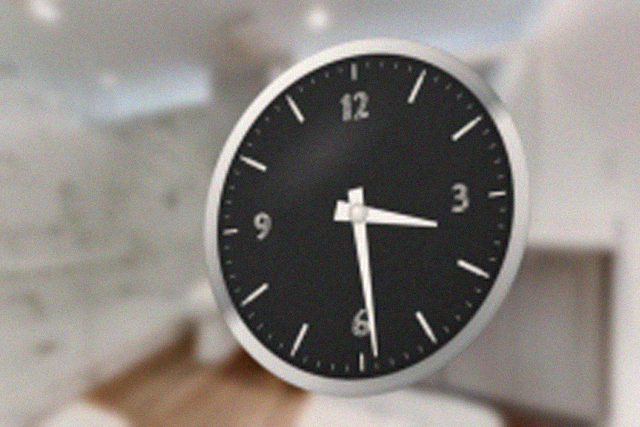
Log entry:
h=3 m=29
